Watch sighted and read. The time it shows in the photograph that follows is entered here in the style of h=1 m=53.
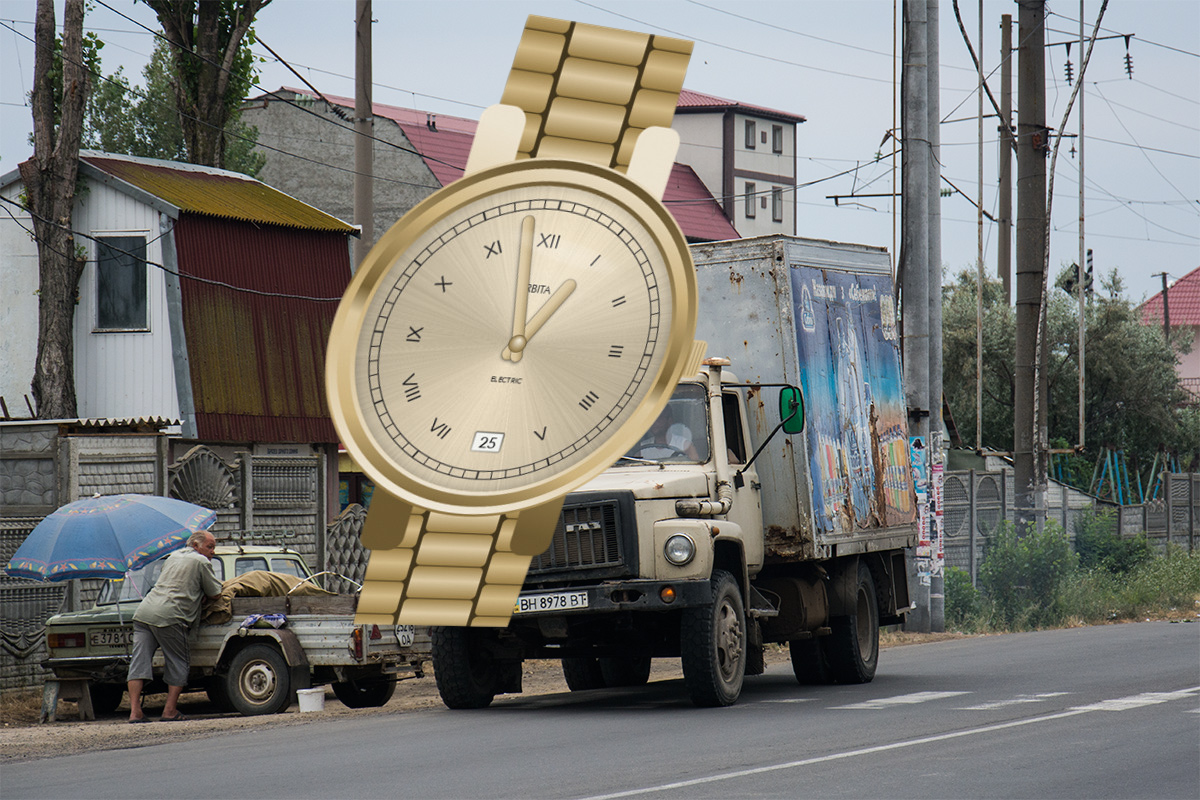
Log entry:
h=12 m=58
